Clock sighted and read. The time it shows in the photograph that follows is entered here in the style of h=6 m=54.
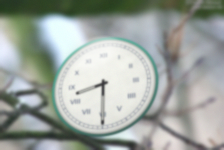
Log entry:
h=8 m=30
